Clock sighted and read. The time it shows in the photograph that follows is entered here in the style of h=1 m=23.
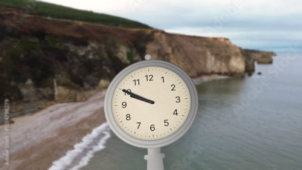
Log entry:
h=9 m=50
